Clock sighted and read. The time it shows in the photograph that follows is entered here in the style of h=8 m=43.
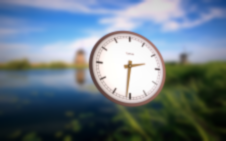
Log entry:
h=2 m=31
